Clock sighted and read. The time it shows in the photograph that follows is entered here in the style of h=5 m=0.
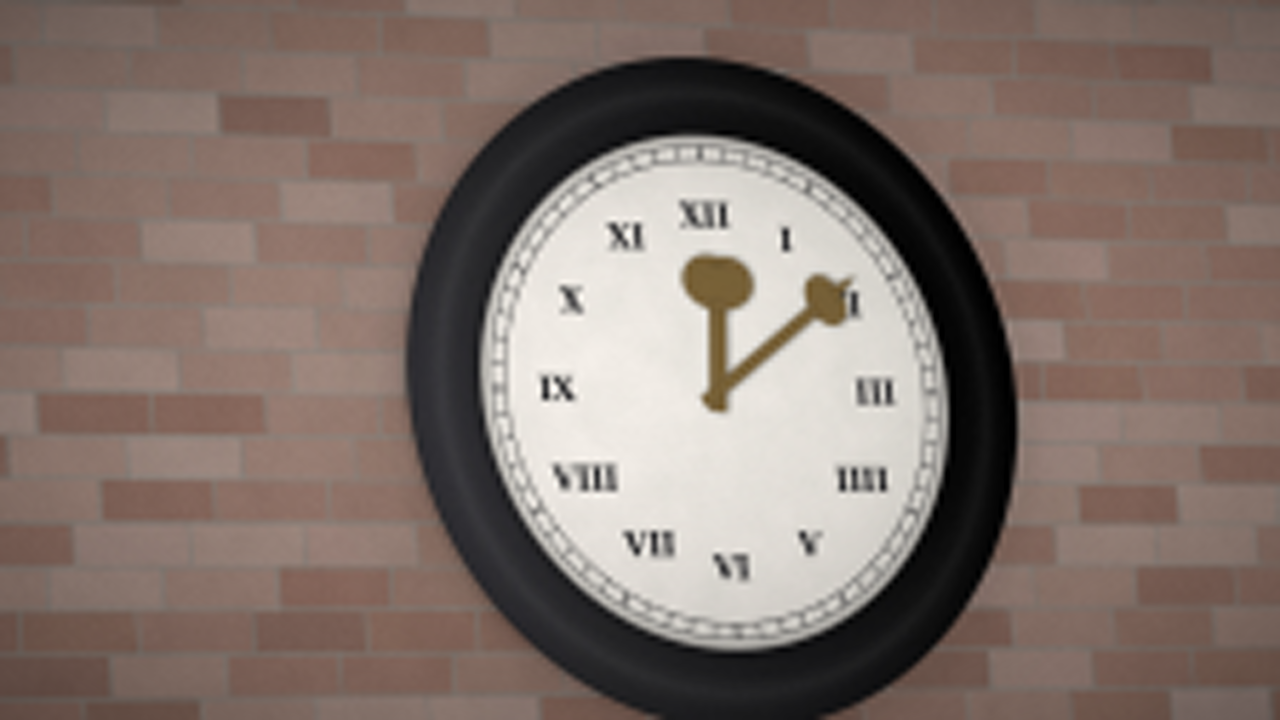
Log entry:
h=12 m=9
